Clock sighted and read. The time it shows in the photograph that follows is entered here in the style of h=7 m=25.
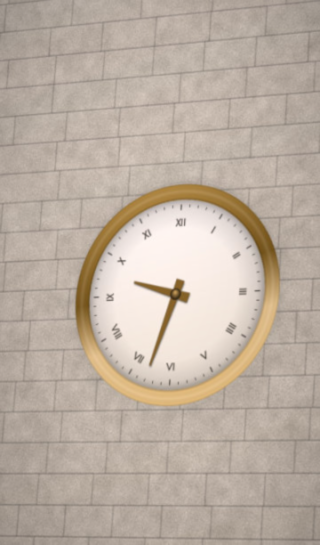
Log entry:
h=9 m=33
